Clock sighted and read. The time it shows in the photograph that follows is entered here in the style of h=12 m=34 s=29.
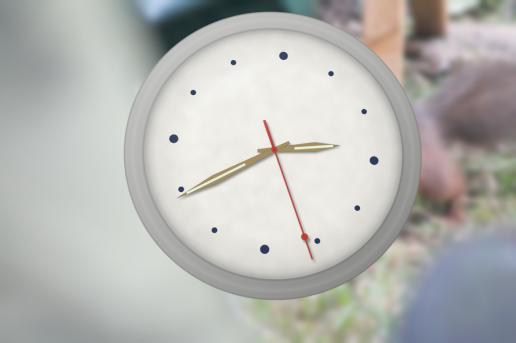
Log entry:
h=2 m=39 s=26
